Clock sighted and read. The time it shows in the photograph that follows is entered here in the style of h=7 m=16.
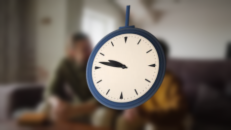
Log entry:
h=9 m=47
